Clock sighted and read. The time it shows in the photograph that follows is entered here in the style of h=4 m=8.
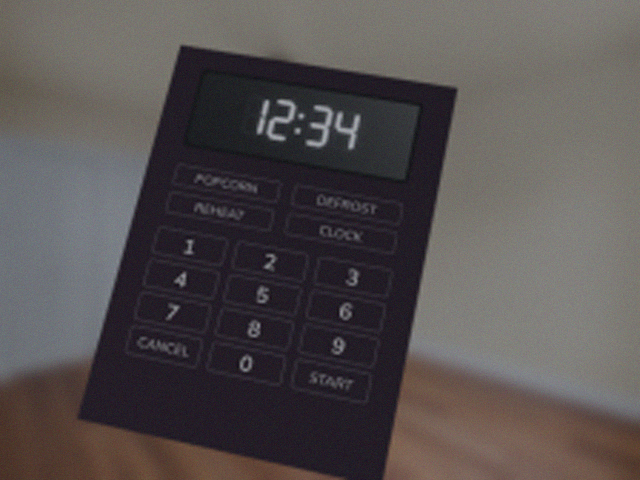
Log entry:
h=12 m=34
